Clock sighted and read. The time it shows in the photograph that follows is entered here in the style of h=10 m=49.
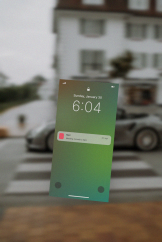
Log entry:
h=6 m=4
